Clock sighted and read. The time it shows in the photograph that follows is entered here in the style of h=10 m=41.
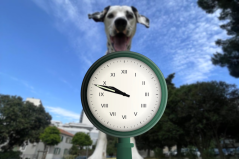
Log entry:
h=9 m=48
